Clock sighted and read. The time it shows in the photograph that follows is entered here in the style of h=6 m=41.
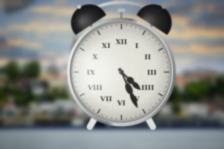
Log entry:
h=4 m=26
